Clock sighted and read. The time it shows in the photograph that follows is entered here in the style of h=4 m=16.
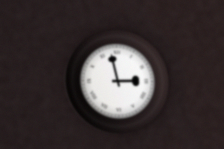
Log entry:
h=2 m=58
